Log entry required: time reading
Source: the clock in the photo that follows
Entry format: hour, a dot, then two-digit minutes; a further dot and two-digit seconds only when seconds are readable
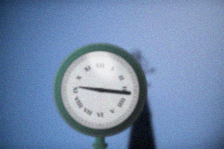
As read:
9.16
